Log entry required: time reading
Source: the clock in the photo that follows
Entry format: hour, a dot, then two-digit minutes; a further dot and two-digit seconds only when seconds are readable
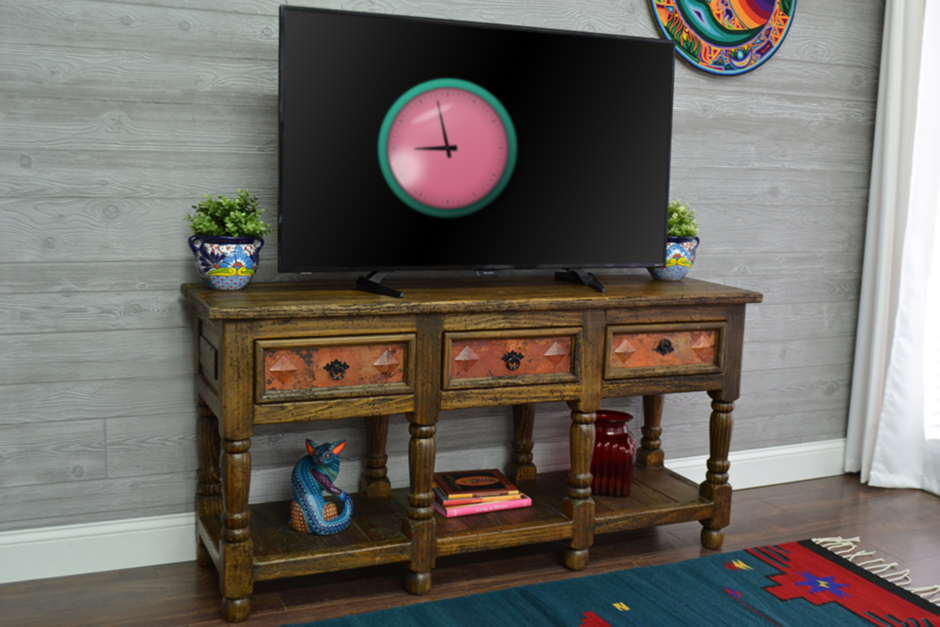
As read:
8.58
